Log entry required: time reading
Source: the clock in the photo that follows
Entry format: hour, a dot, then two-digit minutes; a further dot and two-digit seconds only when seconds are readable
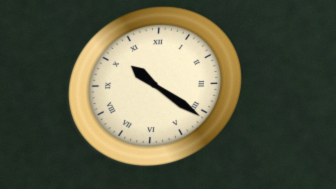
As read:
10.21
